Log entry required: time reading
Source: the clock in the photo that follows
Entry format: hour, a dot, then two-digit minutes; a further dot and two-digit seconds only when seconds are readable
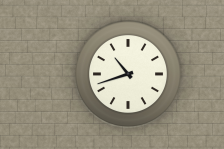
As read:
10.42
